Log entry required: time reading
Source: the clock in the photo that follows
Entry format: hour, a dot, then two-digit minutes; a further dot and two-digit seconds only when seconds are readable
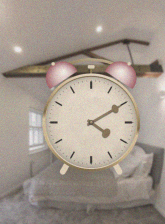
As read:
4.10
